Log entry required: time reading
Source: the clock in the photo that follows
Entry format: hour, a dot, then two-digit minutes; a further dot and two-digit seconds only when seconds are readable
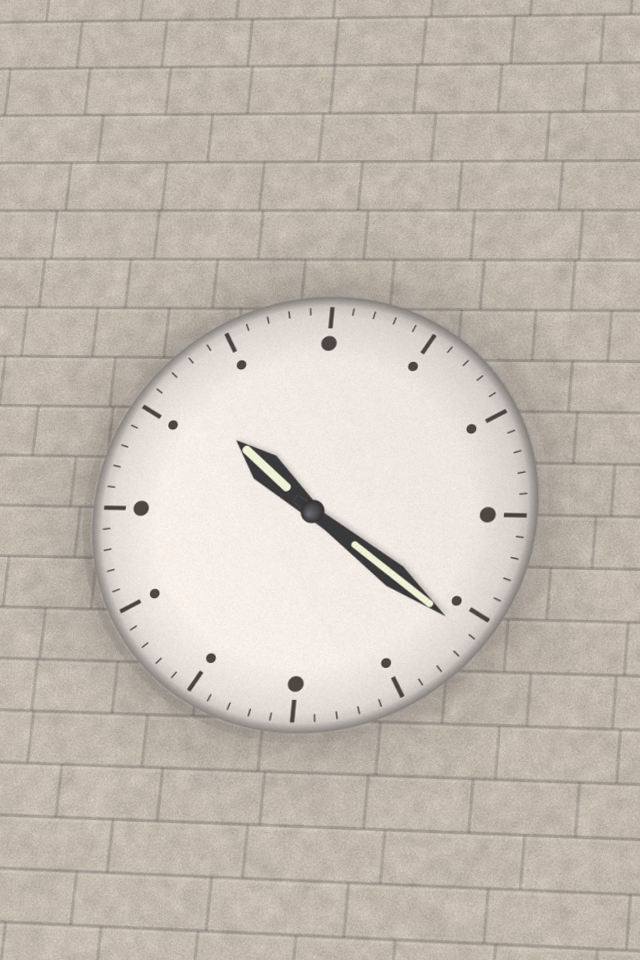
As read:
10.21
